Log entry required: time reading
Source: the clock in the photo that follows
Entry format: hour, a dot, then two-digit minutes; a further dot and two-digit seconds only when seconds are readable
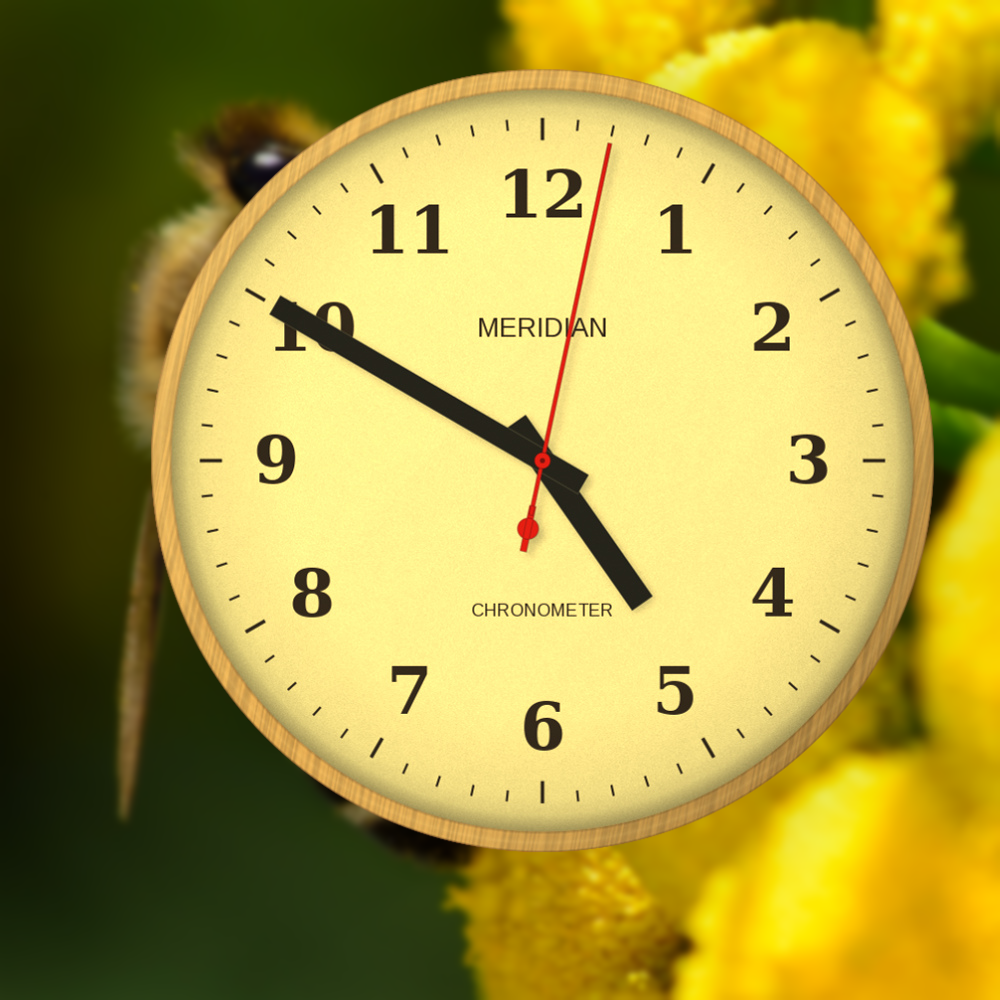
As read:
4.50.02
